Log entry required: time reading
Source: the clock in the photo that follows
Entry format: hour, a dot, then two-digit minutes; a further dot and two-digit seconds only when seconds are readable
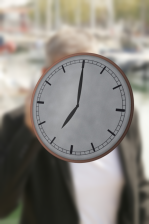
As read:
7.00
